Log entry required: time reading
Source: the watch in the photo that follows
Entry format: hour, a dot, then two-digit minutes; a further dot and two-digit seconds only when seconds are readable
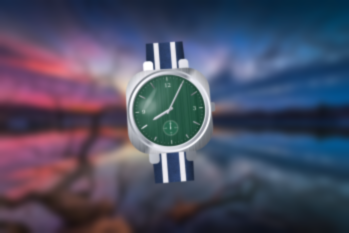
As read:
8.05
